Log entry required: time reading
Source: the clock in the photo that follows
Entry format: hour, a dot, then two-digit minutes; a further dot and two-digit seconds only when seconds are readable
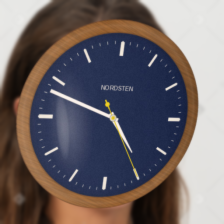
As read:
4.48.25
